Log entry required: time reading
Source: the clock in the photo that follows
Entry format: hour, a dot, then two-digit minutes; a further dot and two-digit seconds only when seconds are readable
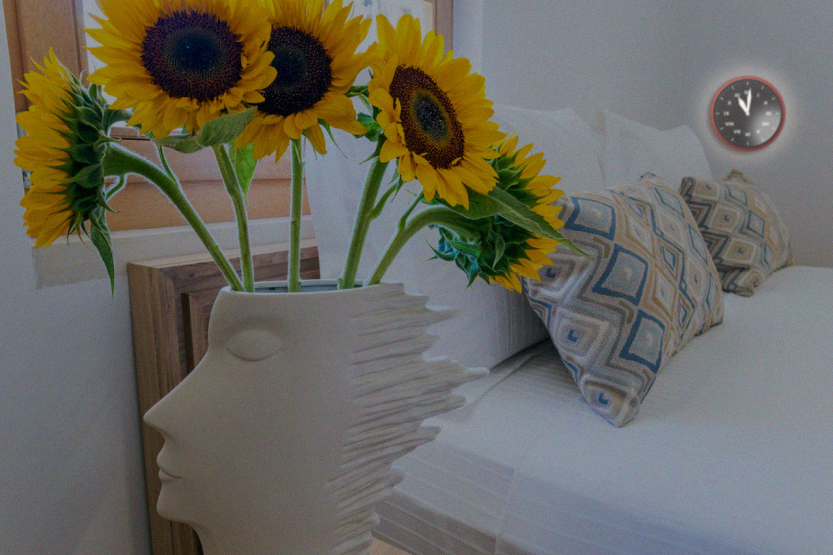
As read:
11.01
